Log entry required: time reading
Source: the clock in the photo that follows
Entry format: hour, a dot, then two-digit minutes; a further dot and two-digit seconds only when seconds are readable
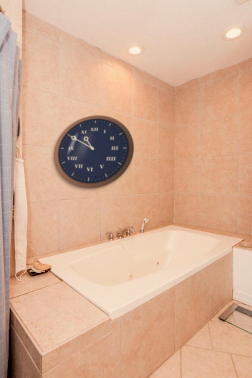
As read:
10.50
